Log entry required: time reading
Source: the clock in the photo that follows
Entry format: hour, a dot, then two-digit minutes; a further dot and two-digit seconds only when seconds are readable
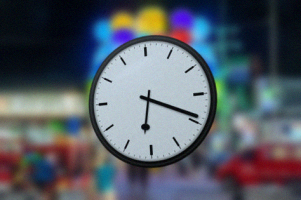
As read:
6.19
